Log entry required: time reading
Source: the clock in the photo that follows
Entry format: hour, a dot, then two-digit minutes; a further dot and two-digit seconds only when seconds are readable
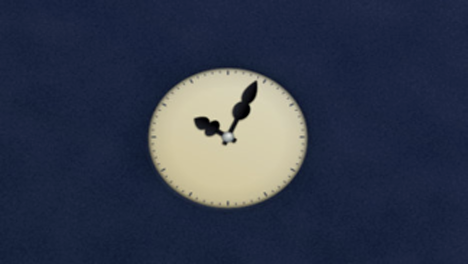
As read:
10.04
